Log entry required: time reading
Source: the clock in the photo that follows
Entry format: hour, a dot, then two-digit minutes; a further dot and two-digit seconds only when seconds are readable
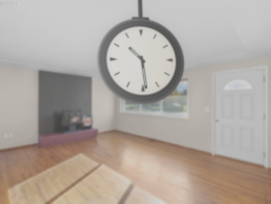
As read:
10.29
